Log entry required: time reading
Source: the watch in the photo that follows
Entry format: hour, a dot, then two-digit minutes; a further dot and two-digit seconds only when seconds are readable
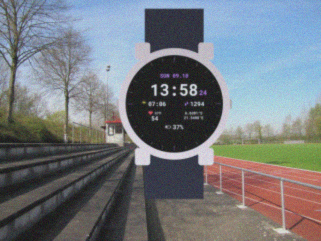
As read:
13.58
